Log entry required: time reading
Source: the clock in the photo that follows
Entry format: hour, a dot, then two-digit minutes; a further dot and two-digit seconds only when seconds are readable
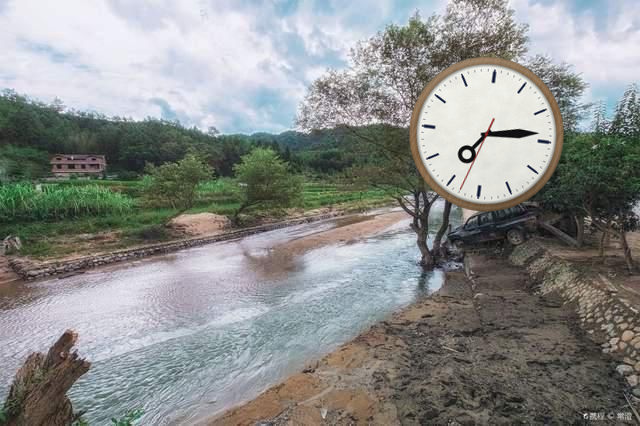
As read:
7.13.33
